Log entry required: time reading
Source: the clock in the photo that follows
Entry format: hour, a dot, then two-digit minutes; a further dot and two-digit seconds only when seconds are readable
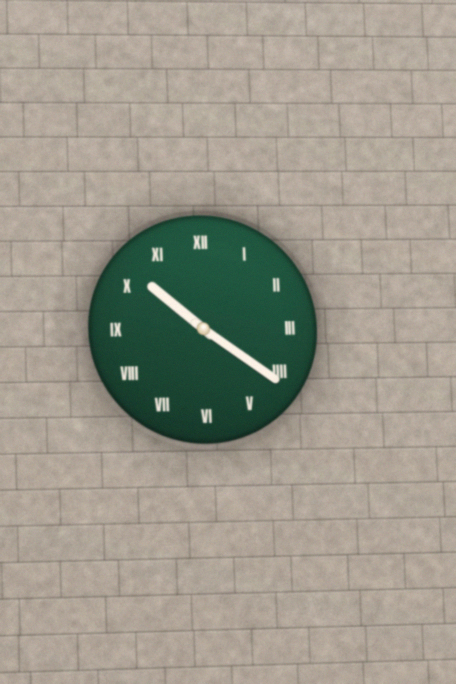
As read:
10.21
